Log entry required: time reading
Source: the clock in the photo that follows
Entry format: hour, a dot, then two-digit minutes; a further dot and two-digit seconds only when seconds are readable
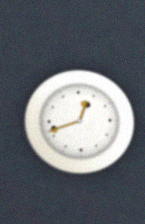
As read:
12.42
